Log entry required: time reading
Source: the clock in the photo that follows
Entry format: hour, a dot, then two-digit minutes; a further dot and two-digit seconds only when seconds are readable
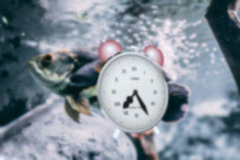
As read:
7.25
